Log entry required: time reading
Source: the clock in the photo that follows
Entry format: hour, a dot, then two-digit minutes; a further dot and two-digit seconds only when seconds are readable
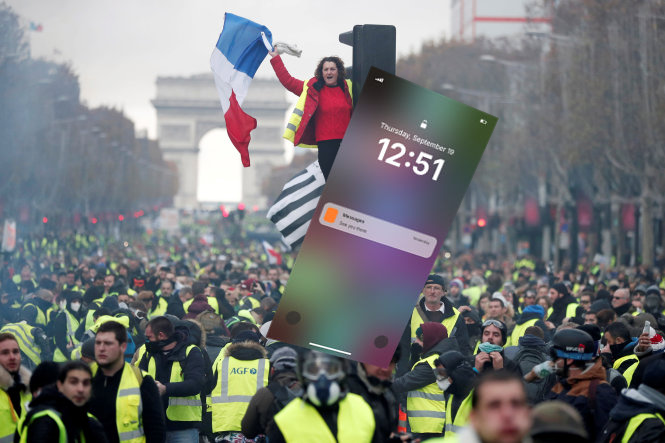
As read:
12.51
